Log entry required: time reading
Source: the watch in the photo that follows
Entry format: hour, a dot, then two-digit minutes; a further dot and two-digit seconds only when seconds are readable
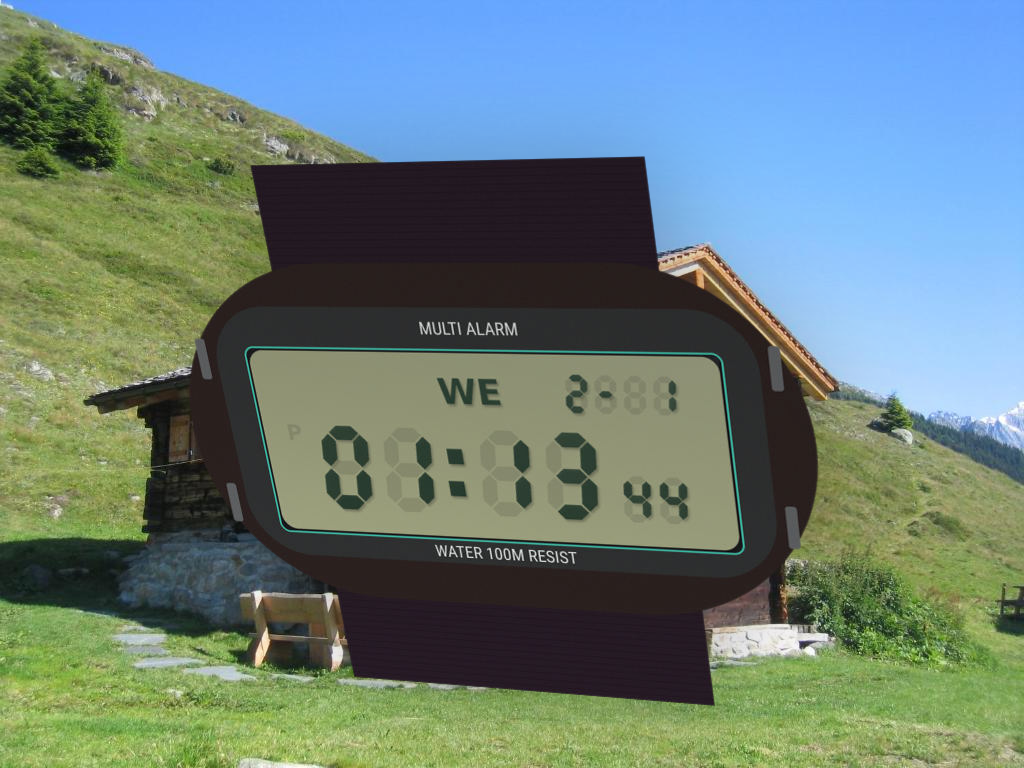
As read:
1.13.44
